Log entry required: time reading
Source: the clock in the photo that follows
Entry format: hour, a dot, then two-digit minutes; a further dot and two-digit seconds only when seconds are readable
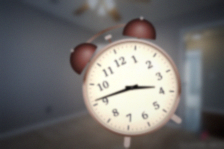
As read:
3.46
